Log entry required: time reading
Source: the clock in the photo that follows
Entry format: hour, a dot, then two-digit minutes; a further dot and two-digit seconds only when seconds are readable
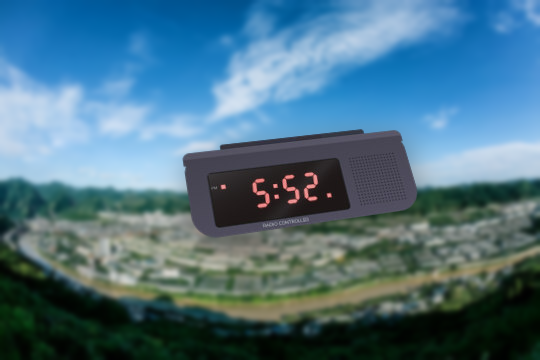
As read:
5.52
